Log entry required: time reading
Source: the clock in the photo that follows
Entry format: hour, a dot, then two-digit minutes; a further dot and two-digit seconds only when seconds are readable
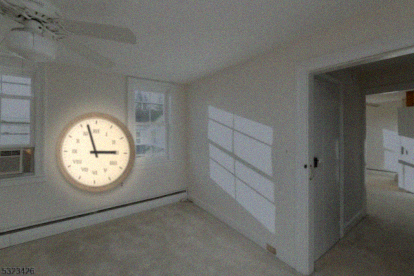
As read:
2.57
